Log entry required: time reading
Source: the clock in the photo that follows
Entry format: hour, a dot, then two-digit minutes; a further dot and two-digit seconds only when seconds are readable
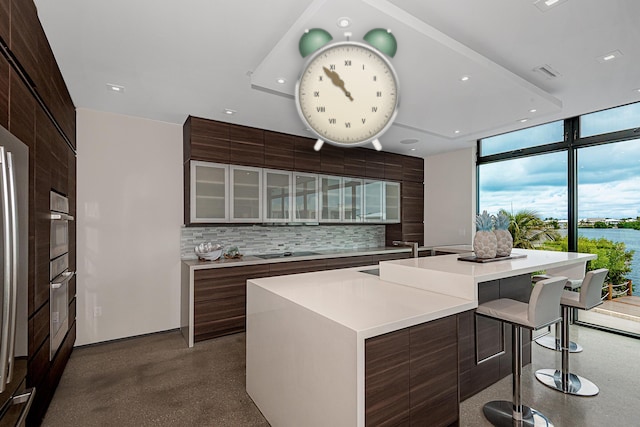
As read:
10.53
